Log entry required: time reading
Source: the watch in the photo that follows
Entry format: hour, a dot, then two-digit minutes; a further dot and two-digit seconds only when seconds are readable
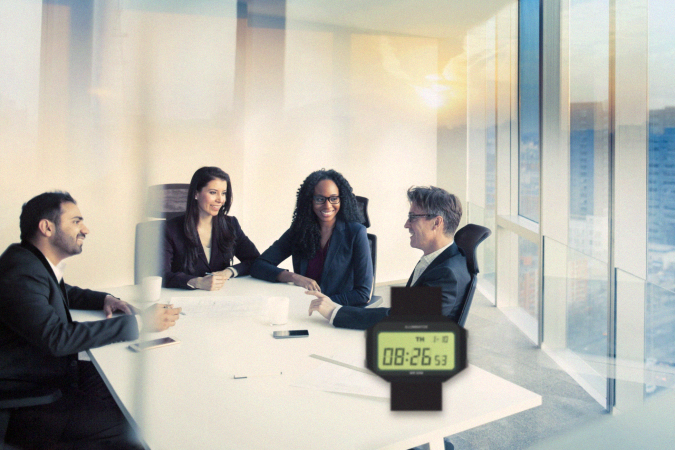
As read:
8.26.53
